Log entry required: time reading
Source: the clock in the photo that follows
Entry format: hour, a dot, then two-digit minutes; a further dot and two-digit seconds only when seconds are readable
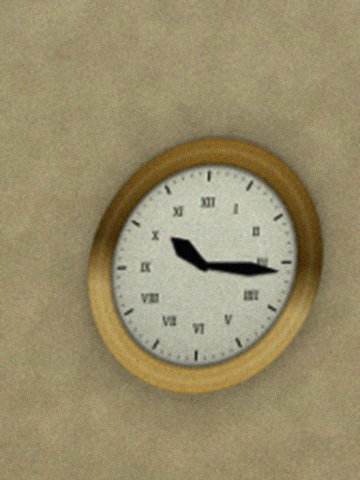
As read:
10.16
